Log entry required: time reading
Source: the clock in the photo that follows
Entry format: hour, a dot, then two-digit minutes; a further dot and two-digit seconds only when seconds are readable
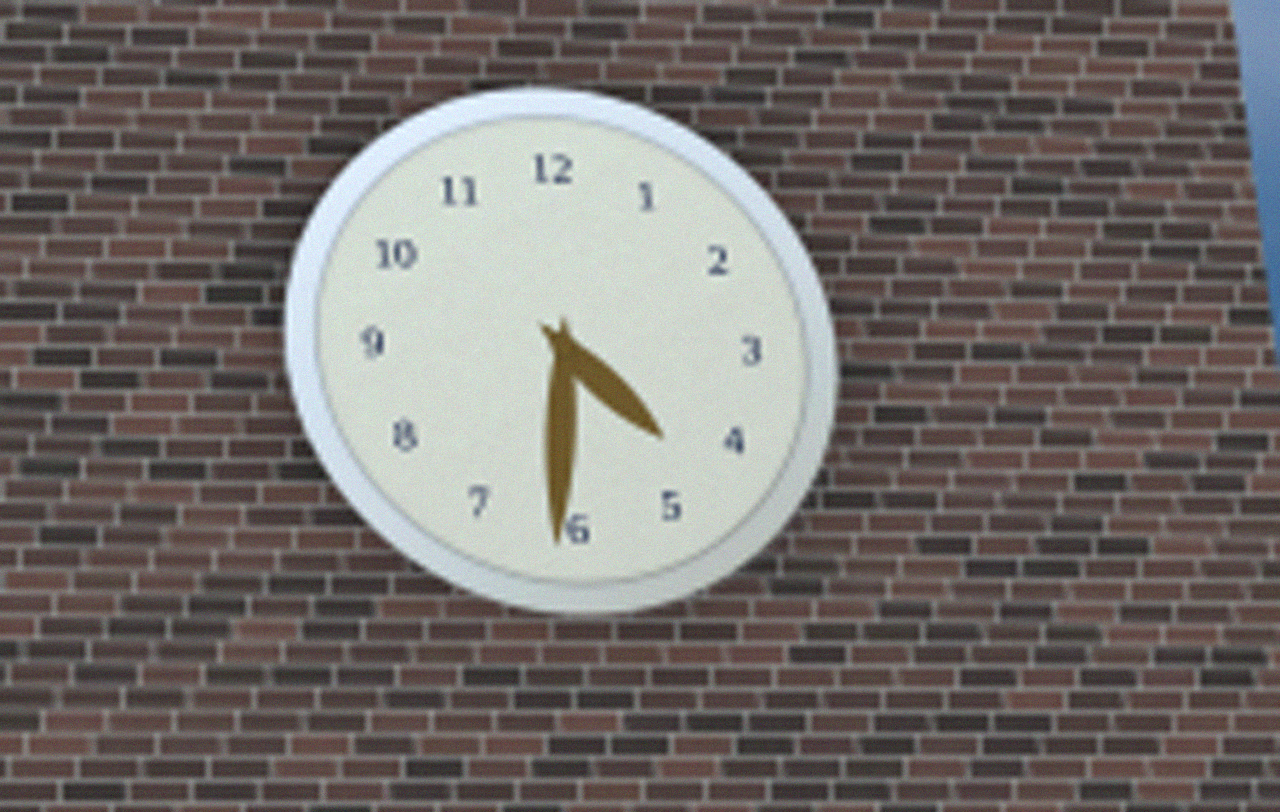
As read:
4.31
